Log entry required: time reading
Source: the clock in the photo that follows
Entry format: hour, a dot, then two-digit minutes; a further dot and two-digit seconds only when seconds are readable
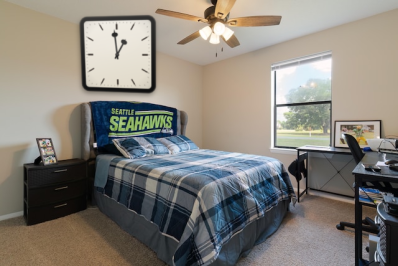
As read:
12.59
